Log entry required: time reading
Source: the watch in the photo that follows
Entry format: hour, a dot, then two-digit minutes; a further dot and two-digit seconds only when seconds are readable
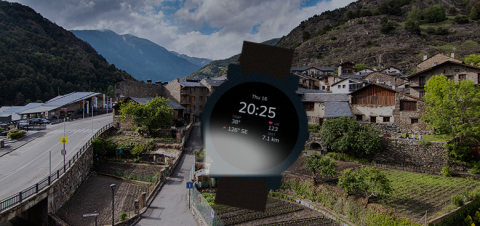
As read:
20.25
